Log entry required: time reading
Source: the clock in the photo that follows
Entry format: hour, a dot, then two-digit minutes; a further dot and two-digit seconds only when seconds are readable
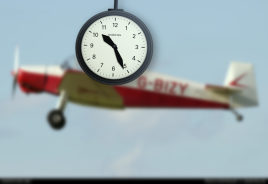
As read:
10.26
